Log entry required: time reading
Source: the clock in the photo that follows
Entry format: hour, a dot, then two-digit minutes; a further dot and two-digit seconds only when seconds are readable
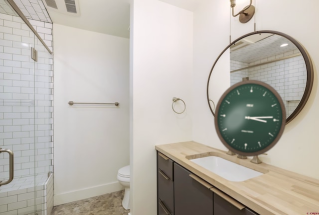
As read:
3.14
